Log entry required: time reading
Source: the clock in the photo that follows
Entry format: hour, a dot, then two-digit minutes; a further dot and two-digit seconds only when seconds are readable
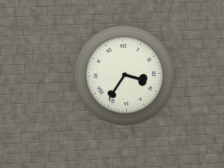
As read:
3.36
